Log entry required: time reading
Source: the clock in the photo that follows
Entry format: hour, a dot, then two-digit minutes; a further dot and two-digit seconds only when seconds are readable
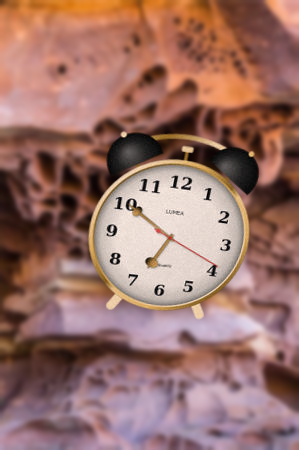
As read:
6.50.19
